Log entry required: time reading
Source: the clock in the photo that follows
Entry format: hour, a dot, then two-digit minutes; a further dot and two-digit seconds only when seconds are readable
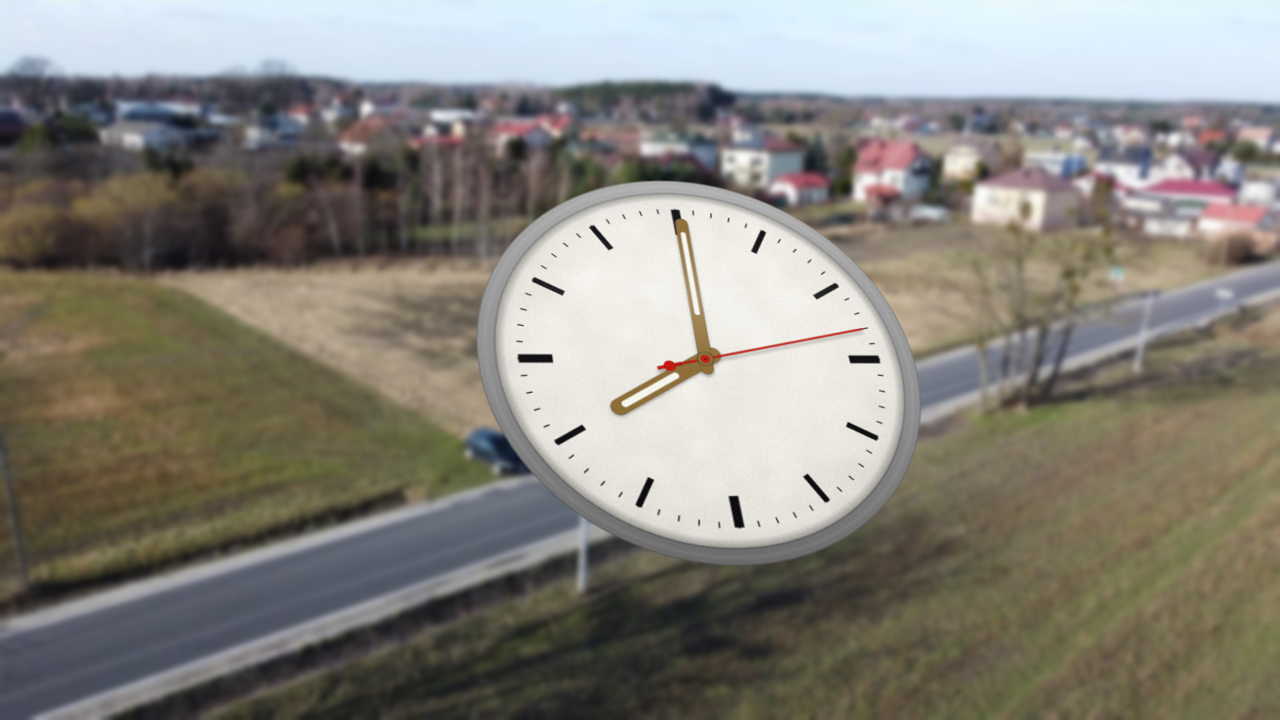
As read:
8.00.13
